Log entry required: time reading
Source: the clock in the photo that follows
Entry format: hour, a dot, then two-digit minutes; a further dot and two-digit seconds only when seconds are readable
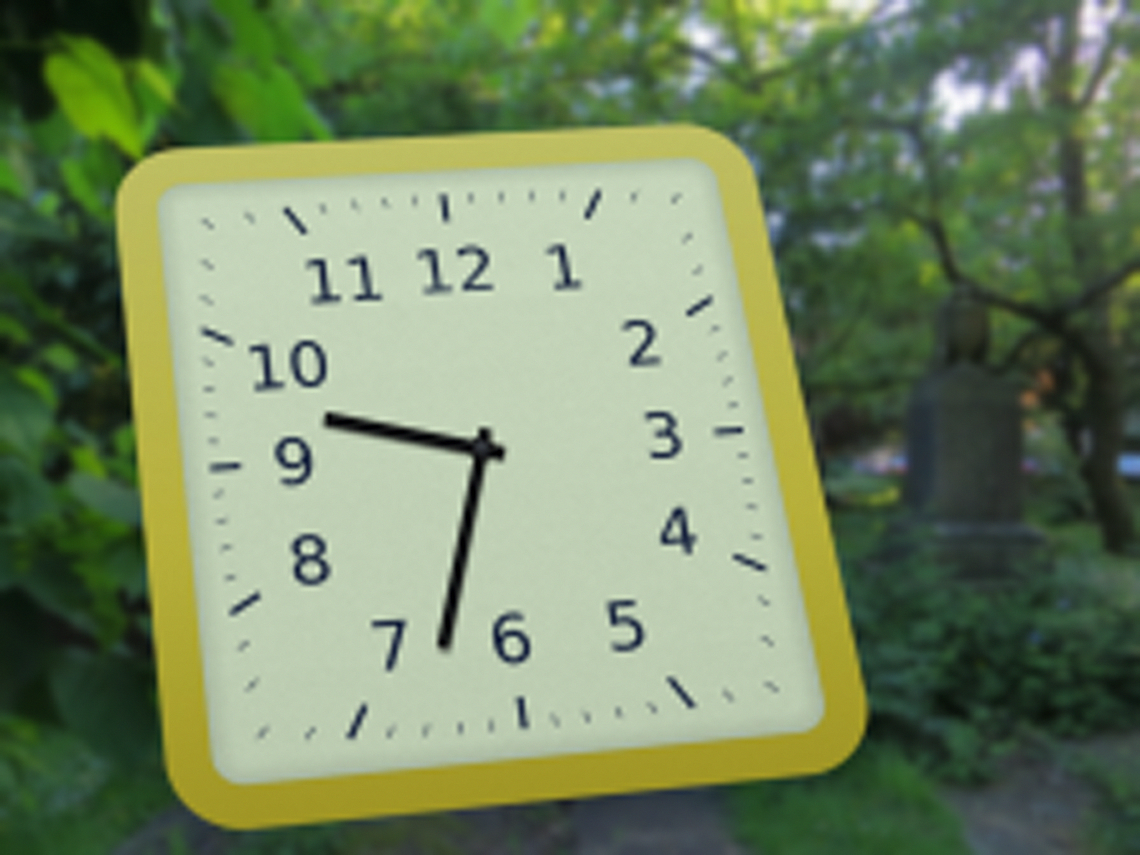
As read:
9.33
